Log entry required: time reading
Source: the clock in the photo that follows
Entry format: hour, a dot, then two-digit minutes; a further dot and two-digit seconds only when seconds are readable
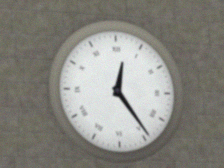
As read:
12.24
